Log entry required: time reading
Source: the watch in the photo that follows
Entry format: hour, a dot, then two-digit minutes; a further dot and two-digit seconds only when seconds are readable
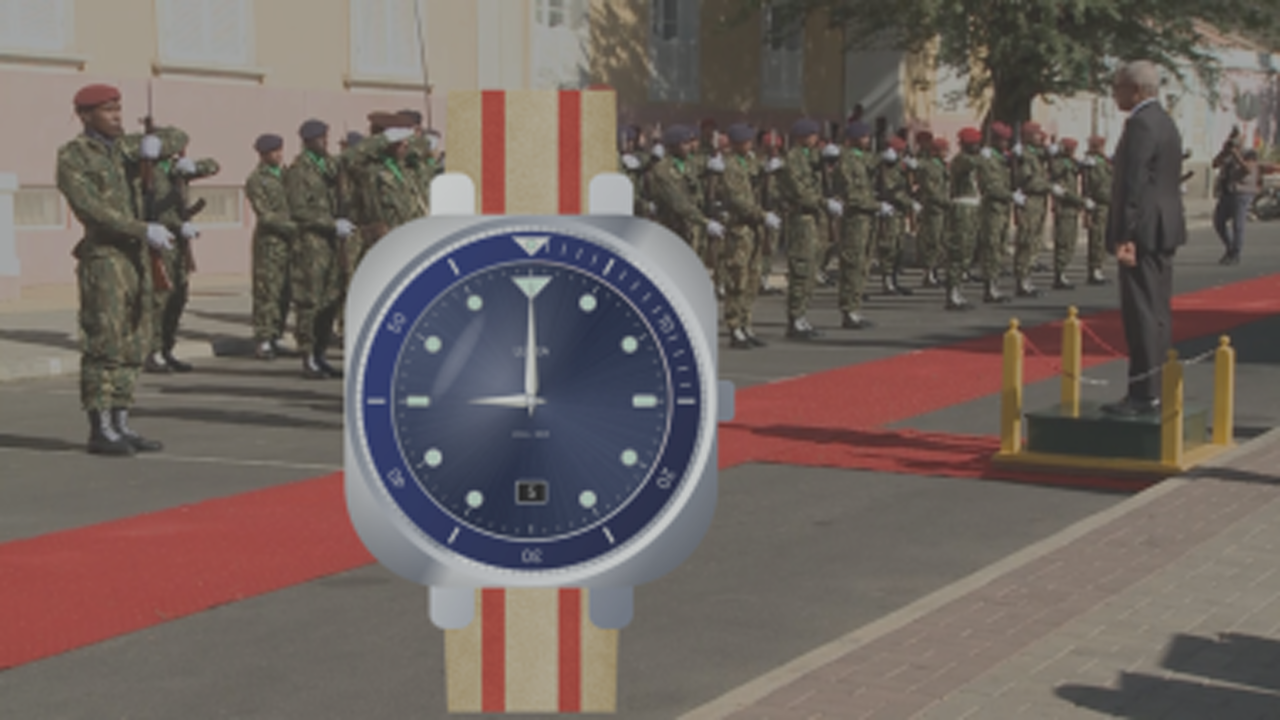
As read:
9.00
